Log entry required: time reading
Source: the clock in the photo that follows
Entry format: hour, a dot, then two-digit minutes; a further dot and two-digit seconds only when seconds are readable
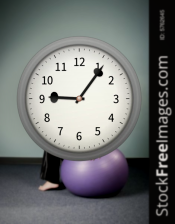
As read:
9.06
